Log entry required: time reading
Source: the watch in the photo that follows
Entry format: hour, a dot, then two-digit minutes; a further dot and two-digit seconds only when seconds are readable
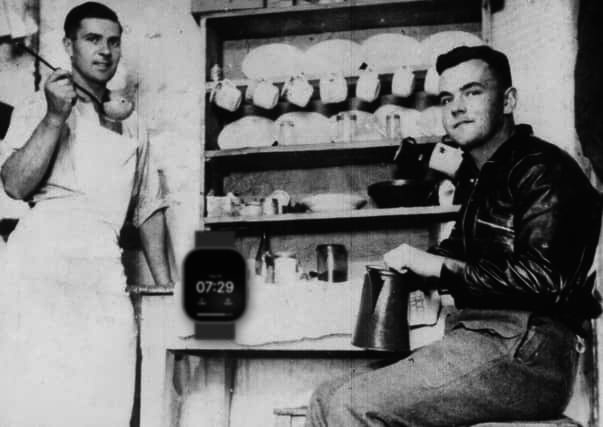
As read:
7.29
